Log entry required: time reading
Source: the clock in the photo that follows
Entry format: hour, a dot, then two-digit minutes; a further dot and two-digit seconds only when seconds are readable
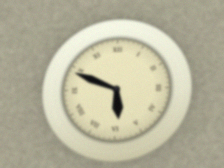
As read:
5.49
